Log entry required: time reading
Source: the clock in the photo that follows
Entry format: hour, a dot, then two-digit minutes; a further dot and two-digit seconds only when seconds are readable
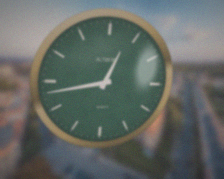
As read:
12.43
